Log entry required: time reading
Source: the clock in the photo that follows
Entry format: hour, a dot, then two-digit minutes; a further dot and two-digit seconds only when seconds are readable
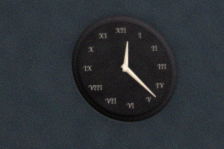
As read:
12.23
